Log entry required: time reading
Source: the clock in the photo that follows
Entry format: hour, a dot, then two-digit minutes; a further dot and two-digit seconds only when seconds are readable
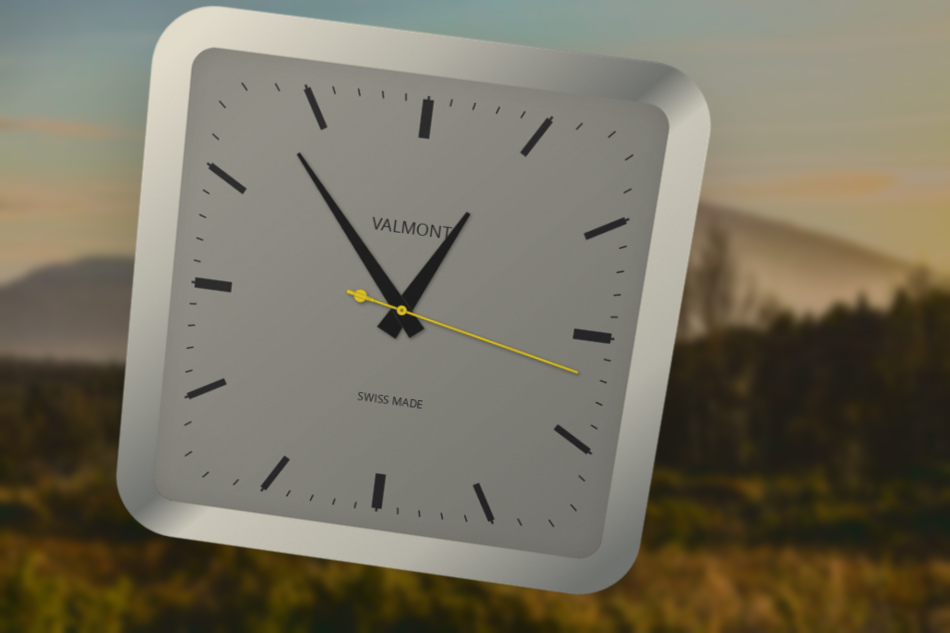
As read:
12.53.17
